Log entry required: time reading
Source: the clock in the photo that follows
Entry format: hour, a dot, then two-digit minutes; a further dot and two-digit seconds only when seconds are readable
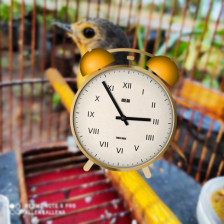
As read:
2.54
